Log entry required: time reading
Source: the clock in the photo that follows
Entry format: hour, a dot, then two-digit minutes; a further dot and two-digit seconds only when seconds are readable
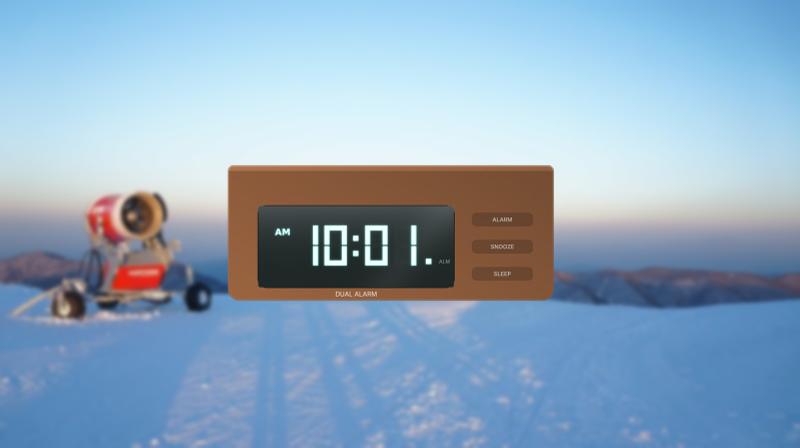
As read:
10.01
